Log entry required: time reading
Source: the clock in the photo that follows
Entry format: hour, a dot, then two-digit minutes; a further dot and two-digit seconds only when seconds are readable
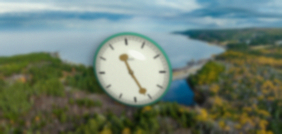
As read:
11.26
